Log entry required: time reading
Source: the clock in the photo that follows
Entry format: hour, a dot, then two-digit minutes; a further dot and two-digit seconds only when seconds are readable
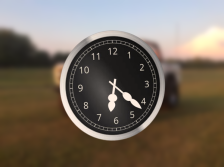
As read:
6.22
